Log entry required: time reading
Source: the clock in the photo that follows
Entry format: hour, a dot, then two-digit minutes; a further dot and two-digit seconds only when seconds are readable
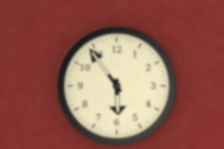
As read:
5.54
